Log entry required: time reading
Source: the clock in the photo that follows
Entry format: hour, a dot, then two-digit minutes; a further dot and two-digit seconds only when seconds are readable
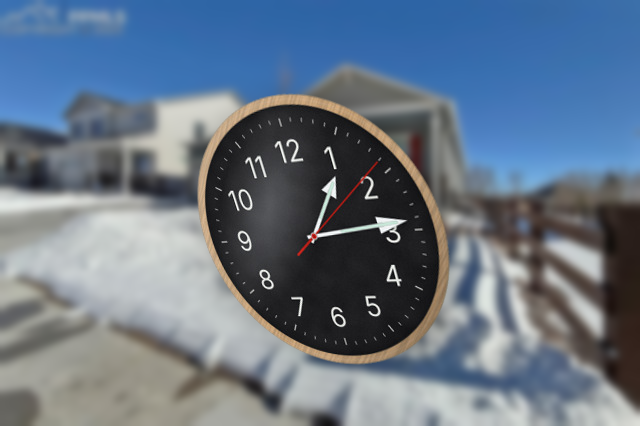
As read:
1.14.09
